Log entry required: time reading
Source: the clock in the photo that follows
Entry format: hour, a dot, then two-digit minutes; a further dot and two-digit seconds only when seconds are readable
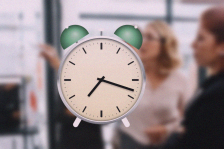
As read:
7.18
